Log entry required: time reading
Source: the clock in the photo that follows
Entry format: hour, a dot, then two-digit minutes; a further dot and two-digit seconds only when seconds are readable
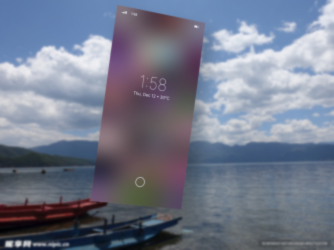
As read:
1.58
